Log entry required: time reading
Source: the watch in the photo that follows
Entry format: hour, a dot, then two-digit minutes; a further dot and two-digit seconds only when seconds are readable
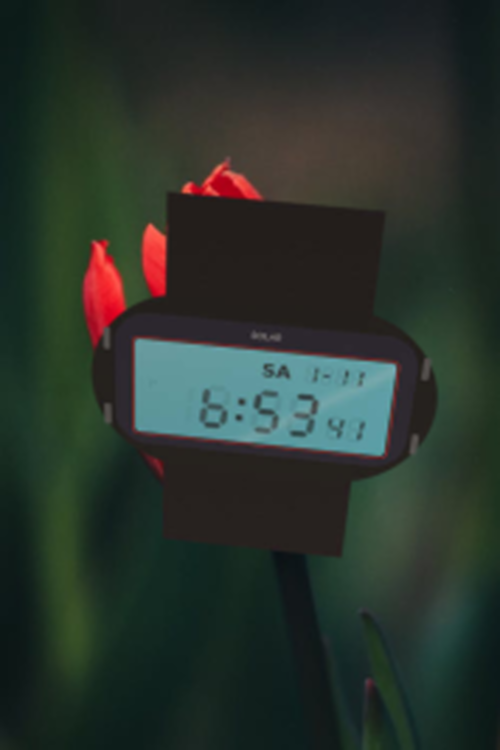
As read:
6.53.41
